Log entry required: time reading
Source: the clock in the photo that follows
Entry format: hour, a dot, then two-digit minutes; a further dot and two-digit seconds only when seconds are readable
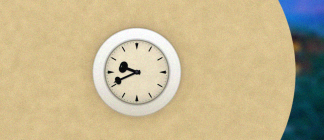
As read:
9.41
